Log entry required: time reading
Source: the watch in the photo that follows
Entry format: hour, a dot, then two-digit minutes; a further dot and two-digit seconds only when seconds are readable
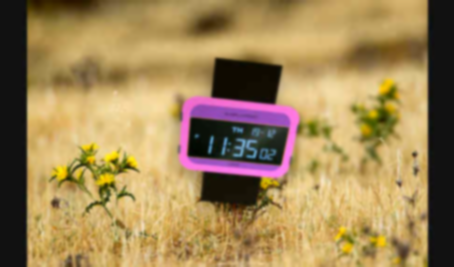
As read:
11.35
